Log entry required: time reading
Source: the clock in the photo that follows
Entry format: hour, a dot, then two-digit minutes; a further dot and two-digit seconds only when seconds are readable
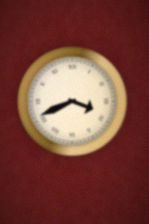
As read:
3.41
